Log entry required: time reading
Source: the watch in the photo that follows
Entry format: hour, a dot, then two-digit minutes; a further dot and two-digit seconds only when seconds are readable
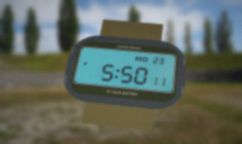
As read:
5.50
